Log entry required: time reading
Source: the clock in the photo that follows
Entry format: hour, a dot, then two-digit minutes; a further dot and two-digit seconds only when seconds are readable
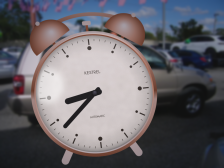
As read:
8.38
